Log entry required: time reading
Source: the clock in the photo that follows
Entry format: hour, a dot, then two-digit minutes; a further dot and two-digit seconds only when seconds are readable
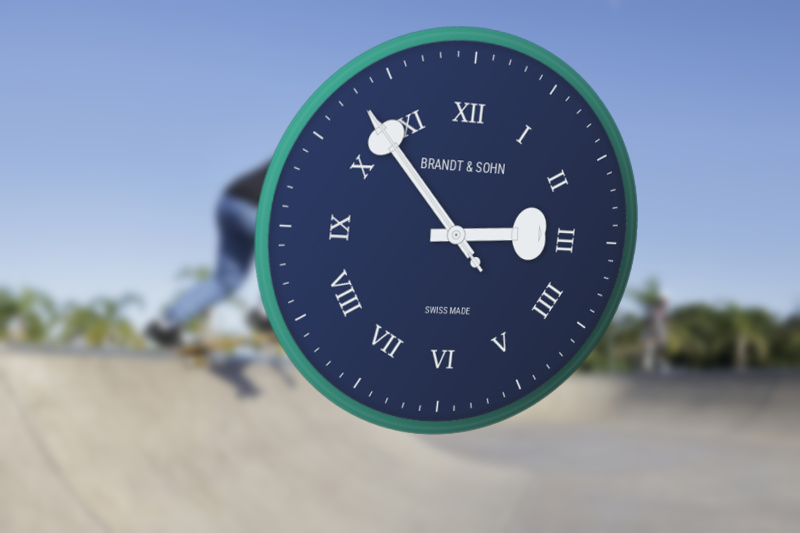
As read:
2.52.53
